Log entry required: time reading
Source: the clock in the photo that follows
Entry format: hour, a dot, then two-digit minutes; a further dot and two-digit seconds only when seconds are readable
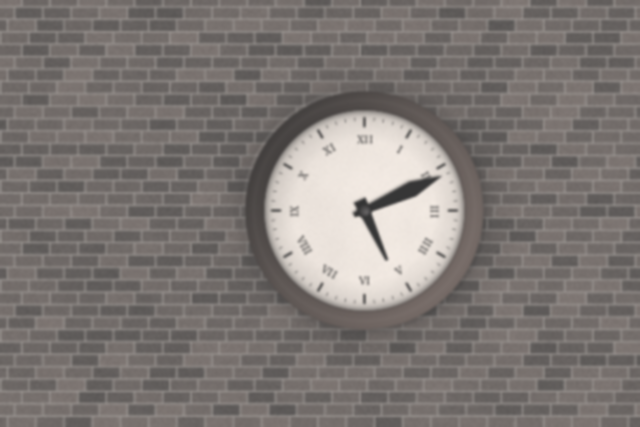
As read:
5.11
